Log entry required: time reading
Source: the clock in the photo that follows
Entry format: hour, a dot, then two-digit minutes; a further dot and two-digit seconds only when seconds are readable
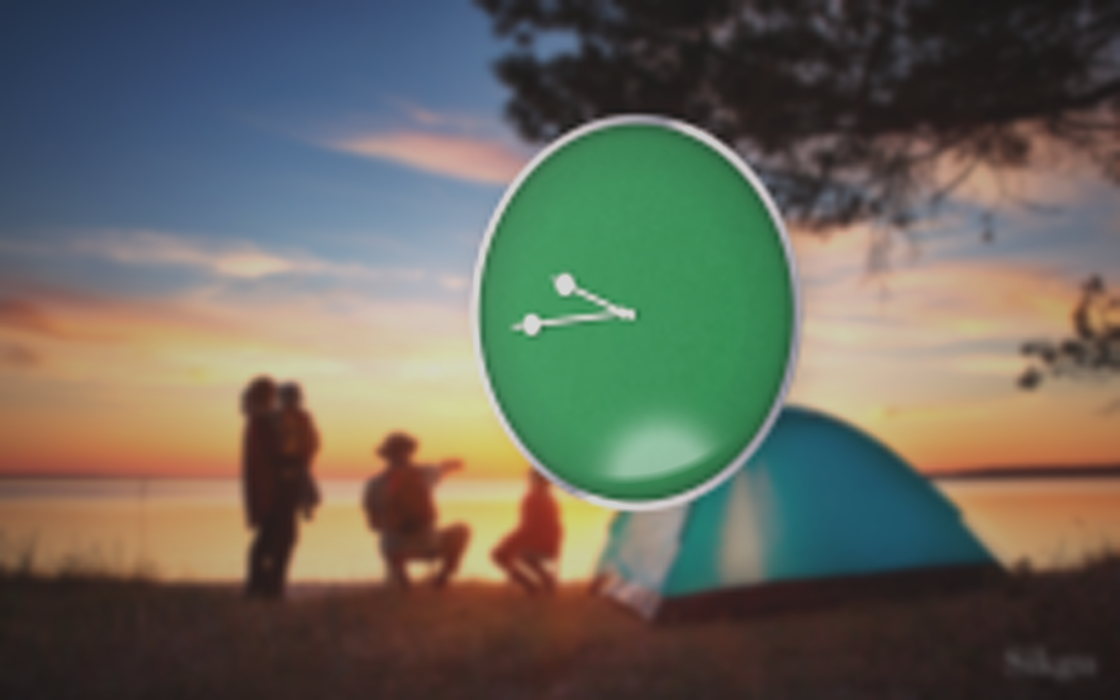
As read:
9.44
